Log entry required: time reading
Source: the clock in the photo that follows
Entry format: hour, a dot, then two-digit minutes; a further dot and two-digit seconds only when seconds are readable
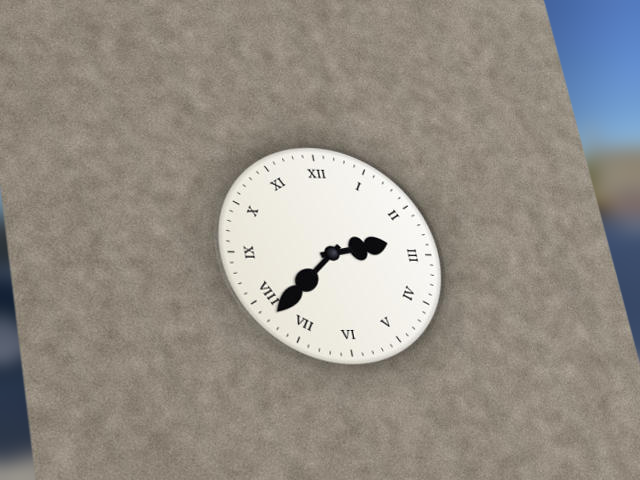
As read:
2.38
